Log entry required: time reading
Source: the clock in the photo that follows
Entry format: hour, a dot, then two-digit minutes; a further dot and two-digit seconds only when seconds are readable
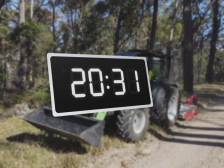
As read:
20.31
